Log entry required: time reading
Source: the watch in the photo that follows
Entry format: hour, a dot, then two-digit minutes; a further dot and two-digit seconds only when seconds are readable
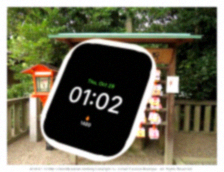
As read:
1.02
